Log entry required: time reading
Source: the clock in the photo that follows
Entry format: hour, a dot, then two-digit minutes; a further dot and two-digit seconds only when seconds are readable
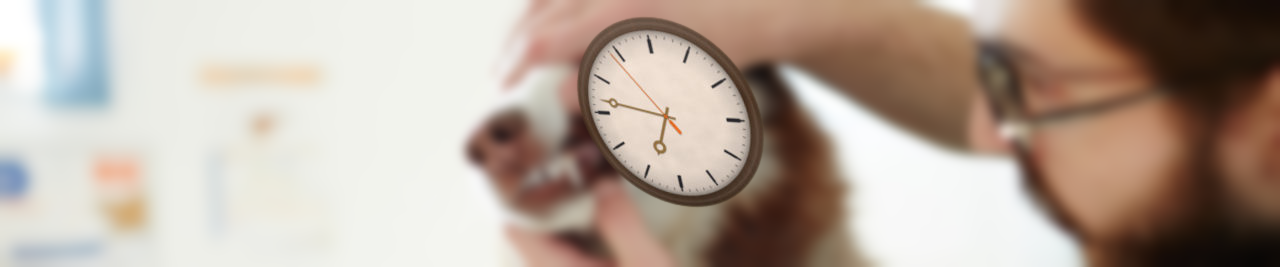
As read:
6.46.54
